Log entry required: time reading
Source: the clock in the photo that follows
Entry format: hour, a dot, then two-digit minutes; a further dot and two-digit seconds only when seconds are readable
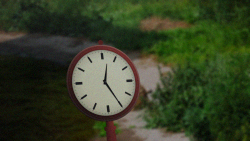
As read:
12.25
